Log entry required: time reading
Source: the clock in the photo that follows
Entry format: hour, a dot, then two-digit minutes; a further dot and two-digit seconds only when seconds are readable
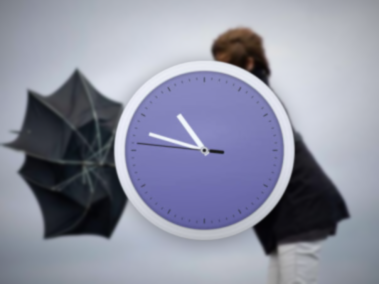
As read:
10.47.46
